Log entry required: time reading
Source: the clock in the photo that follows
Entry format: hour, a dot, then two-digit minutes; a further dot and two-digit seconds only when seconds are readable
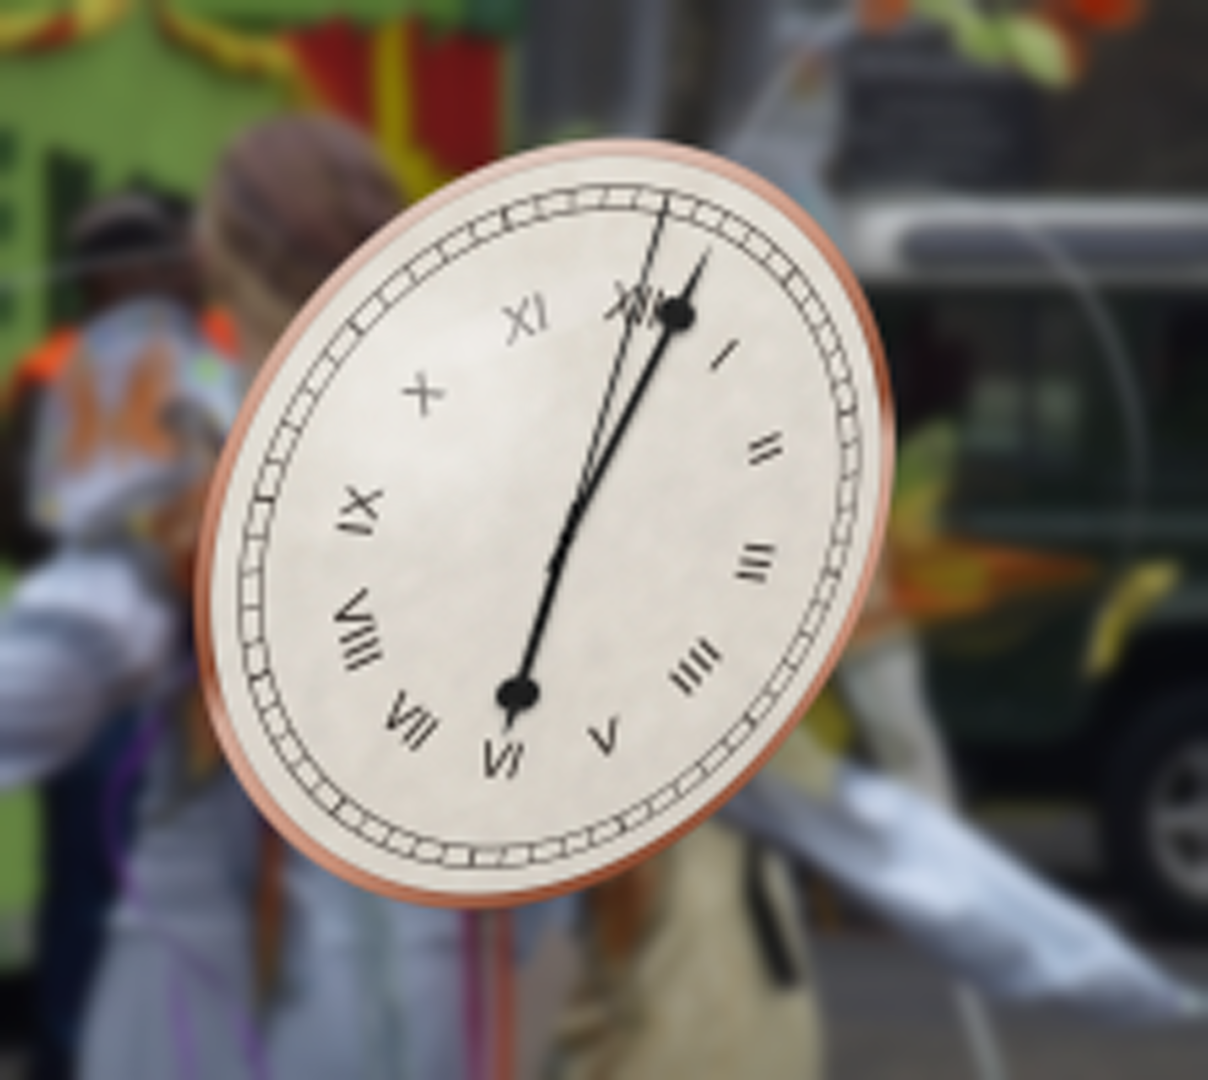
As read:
6.02.00
